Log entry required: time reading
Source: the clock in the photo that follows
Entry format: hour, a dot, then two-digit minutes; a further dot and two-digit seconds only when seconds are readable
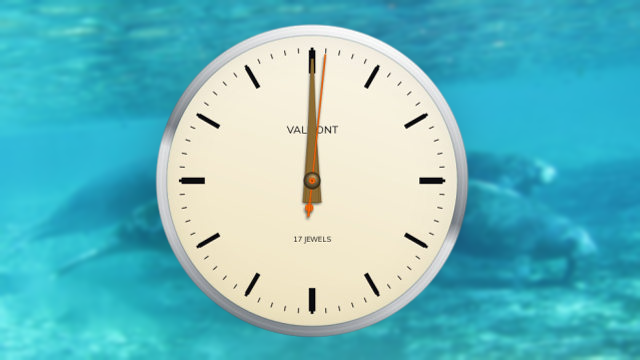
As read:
12.00.01
